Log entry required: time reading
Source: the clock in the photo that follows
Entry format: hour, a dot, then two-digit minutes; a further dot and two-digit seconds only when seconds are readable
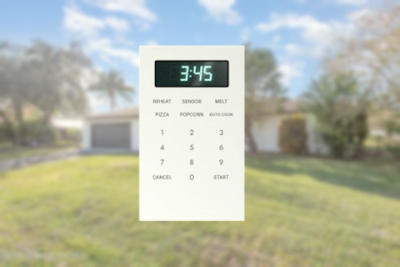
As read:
3.45
